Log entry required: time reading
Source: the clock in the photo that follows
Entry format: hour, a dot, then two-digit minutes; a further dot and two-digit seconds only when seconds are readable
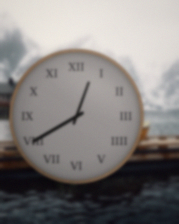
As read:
12.40
